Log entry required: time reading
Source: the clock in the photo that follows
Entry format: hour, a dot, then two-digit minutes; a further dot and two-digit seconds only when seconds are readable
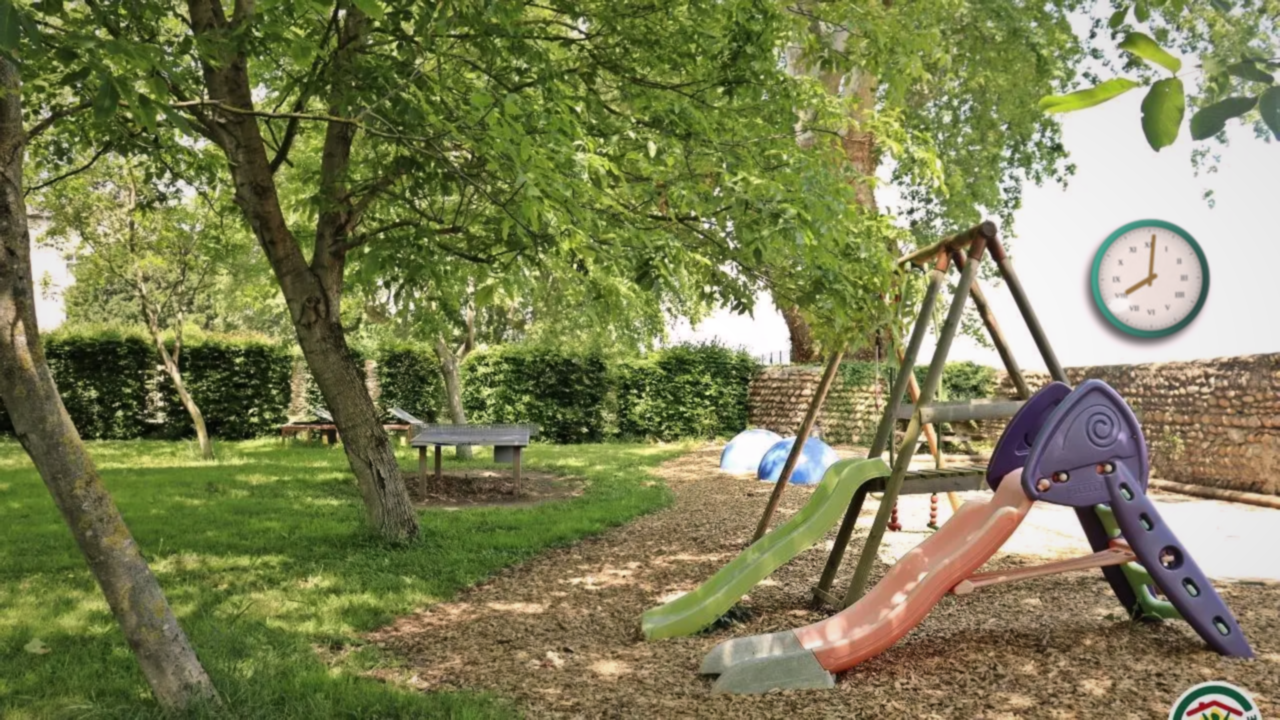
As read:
8.01
